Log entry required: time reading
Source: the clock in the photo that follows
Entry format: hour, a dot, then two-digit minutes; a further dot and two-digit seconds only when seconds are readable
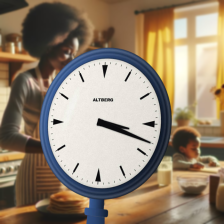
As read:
3.18
